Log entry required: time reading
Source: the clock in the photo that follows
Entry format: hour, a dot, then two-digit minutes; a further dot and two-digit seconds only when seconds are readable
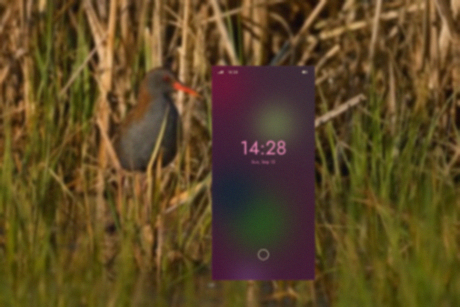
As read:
14.28
